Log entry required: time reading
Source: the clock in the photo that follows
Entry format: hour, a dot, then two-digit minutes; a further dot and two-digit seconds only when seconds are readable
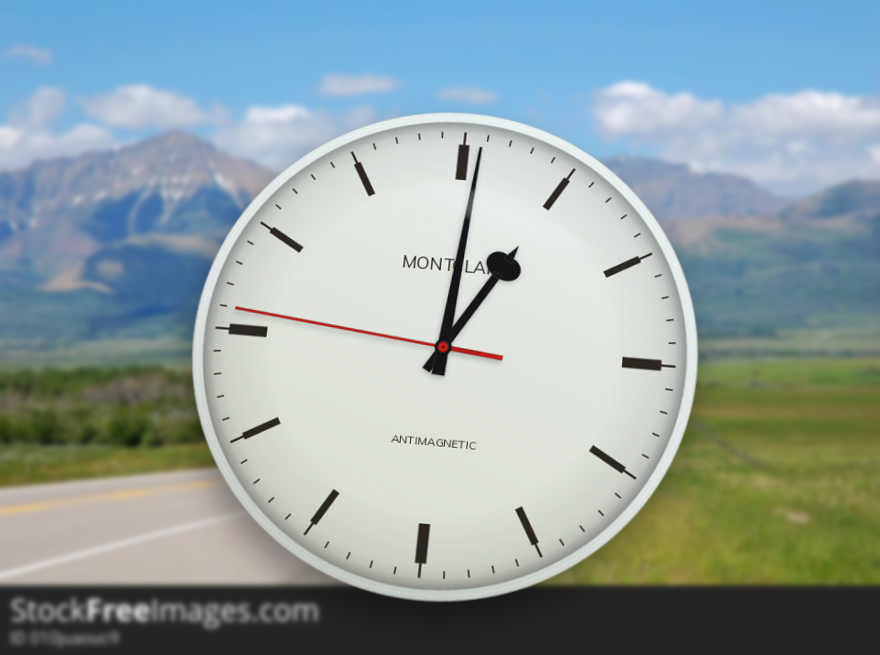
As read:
1.00.46
